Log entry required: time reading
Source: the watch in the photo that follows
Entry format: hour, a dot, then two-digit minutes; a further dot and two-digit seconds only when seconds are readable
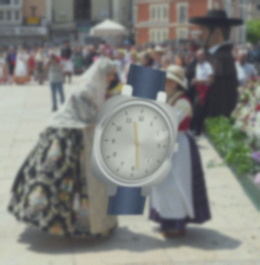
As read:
11.28
